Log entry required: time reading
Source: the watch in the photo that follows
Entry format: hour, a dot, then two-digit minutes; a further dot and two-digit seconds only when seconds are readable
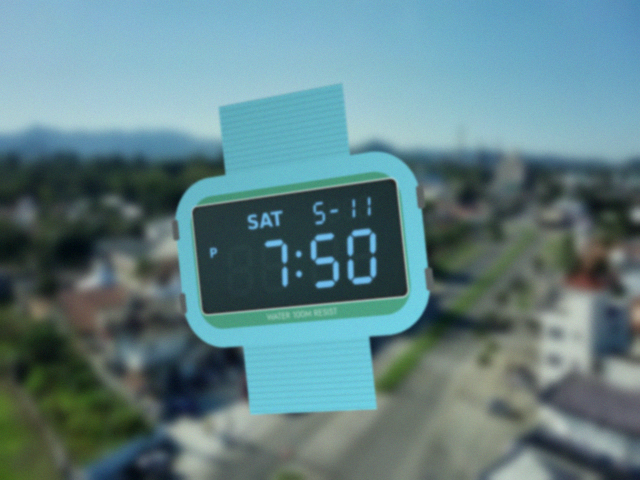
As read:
7.50
